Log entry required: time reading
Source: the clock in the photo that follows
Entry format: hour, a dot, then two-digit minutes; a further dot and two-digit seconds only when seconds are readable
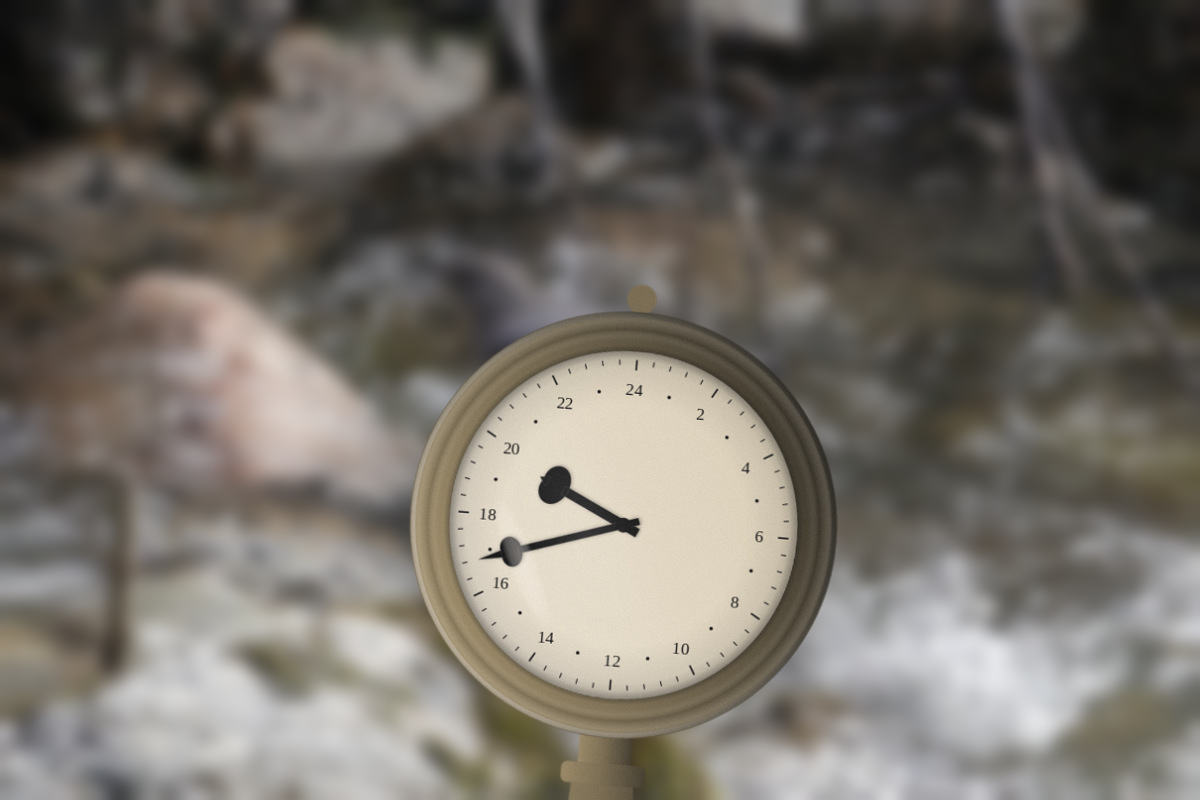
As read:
19.42
